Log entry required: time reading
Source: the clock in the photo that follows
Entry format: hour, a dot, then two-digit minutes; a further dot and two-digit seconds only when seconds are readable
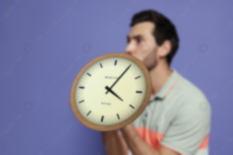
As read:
4.05
